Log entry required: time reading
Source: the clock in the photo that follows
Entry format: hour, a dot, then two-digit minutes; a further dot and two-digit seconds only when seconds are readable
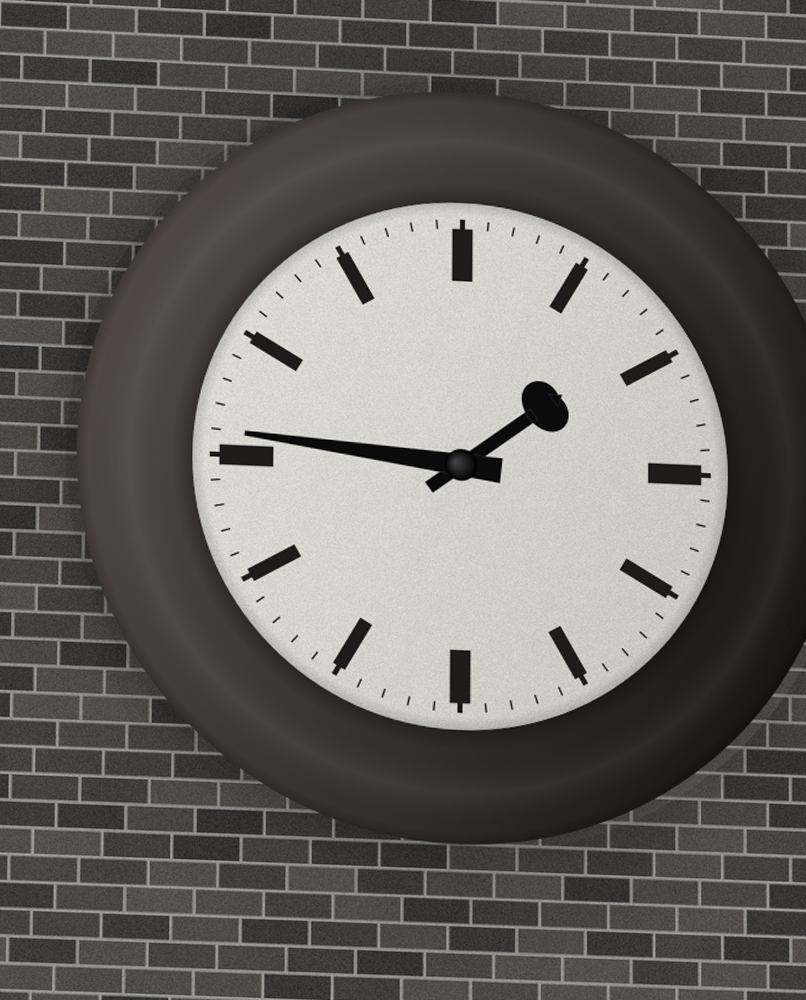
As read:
1.46
